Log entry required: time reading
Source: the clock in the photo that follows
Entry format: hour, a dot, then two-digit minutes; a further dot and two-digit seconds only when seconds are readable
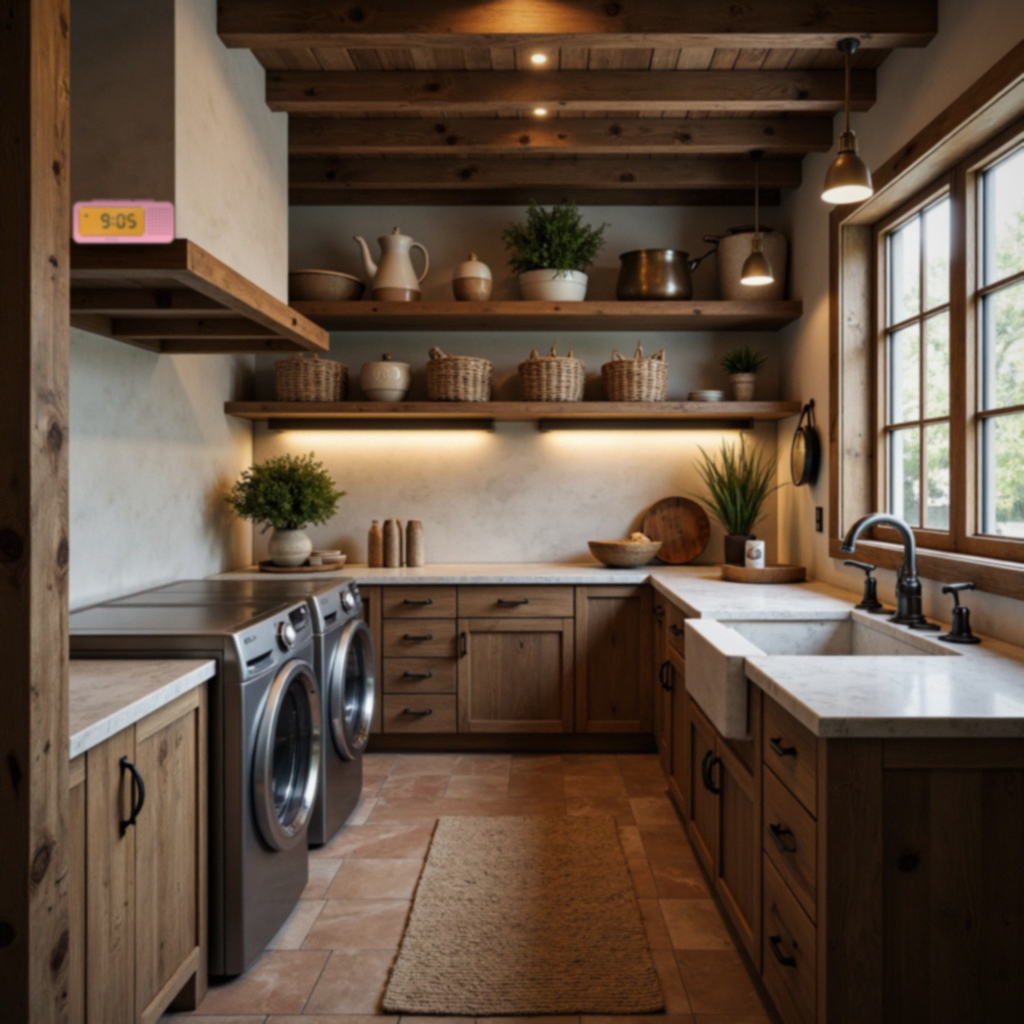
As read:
9.05
